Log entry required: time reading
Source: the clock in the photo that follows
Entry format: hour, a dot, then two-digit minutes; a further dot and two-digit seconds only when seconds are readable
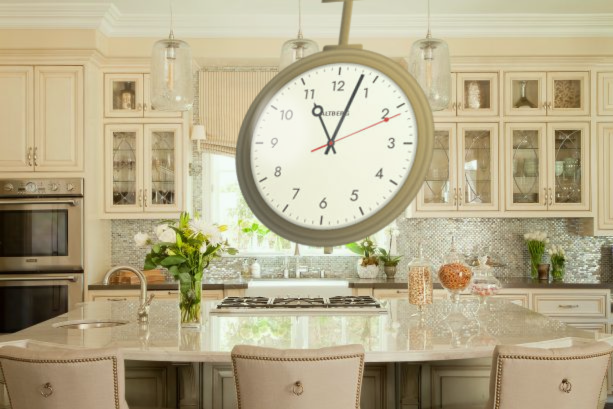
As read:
11.03.11
